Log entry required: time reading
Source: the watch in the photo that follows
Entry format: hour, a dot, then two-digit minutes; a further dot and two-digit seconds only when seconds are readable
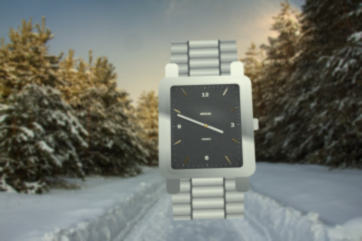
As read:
3.49
